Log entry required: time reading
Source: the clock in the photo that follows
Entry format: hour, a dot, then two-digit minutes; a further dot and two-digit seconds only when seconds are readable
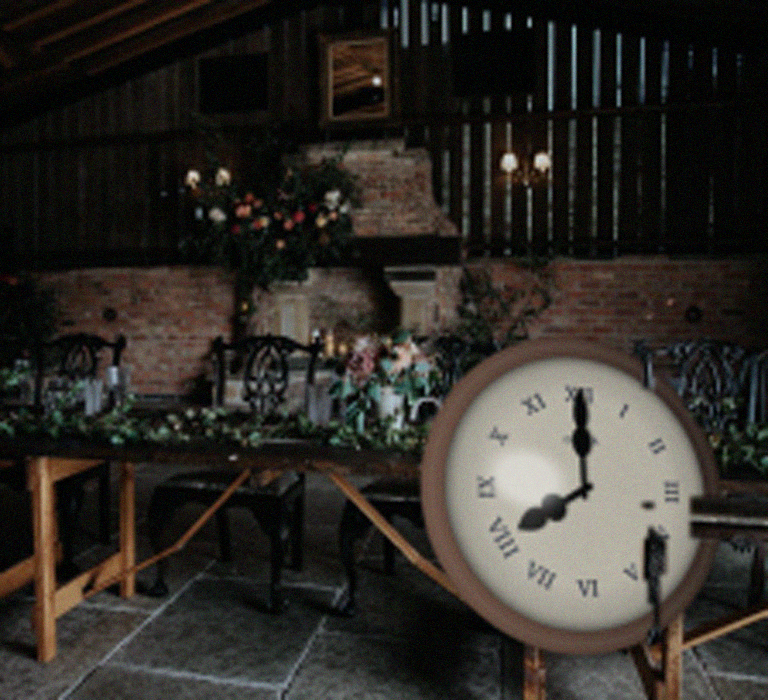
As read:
8.00
